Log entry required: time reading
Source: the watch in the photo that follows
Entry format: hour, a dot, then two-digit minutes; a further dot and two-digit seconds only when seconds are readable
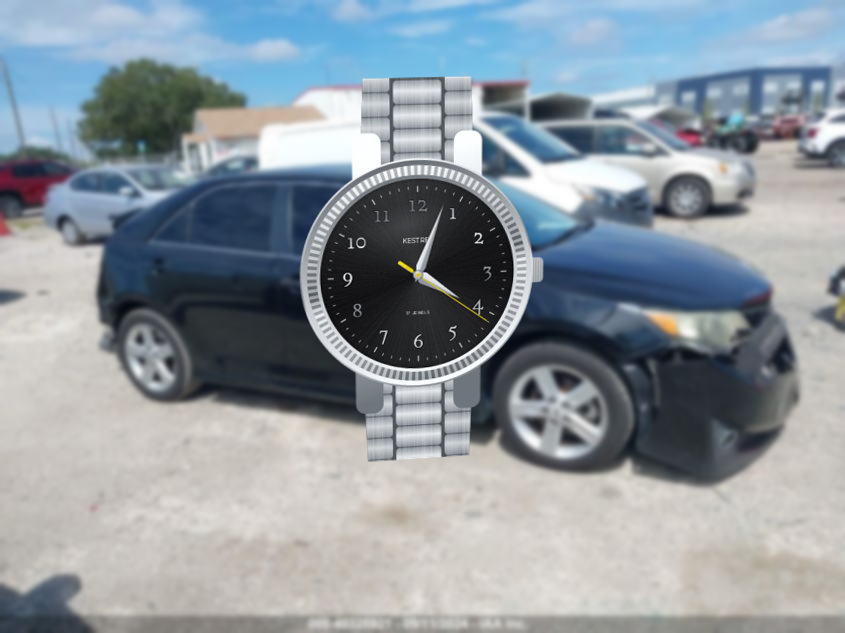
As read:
4.03.21
